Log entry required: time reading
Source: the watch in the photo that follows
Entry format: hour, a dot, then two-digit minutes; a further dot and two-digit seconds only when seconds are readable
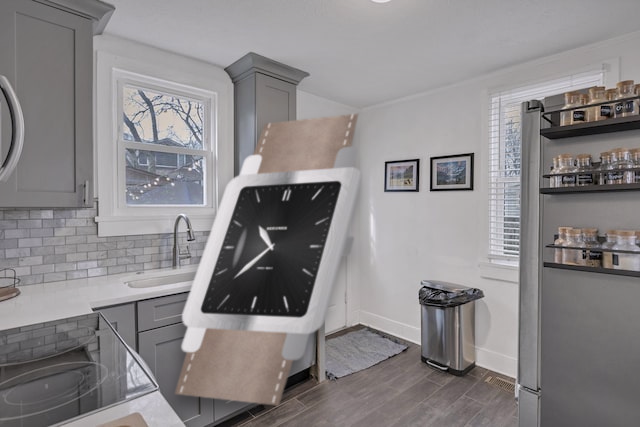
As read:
10.37
